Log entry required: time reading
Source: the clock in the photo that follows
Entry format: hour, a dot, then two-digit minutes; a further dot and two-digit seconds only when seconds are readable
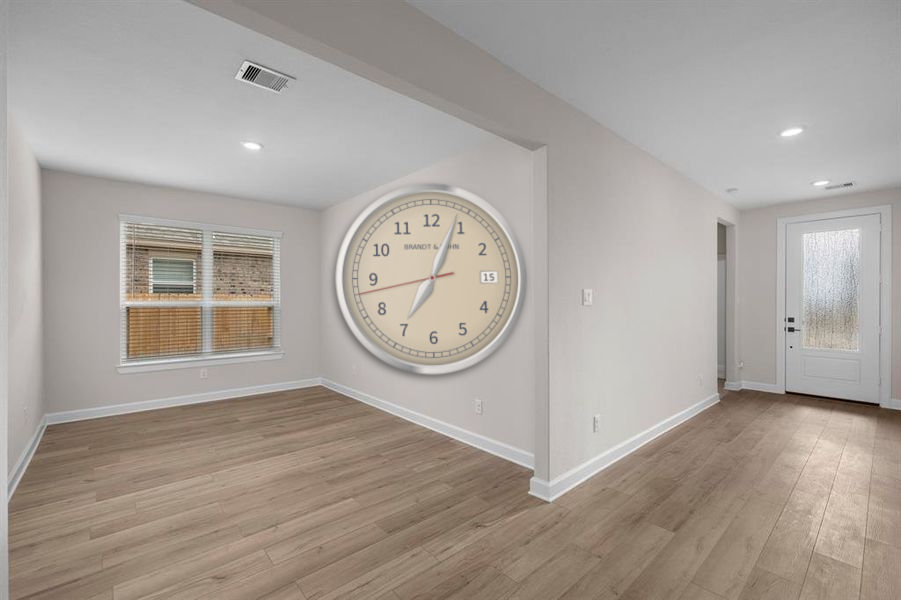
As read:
7.03.43
